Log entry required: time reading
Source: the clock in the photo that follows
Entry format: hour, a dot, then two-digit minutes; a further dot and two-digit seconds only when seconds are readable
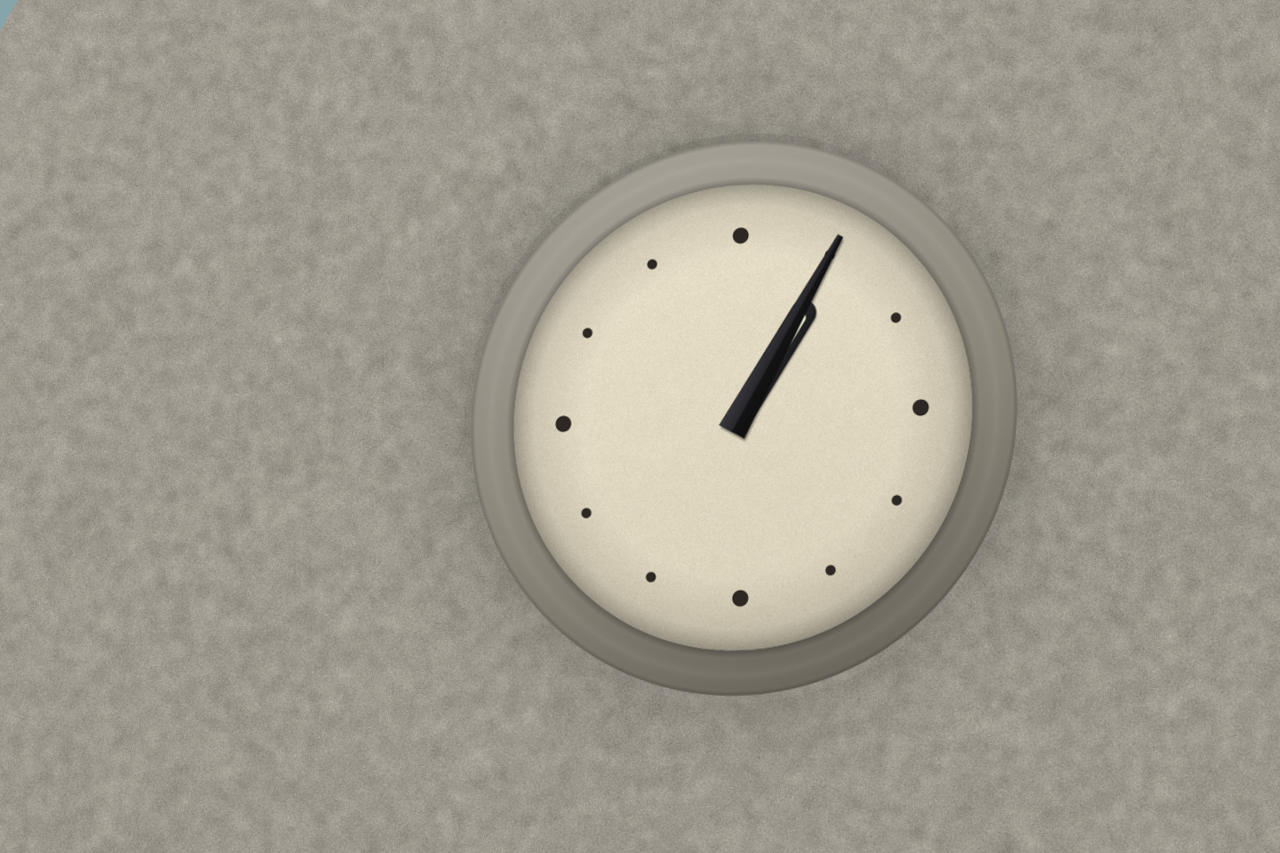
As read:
1.05
